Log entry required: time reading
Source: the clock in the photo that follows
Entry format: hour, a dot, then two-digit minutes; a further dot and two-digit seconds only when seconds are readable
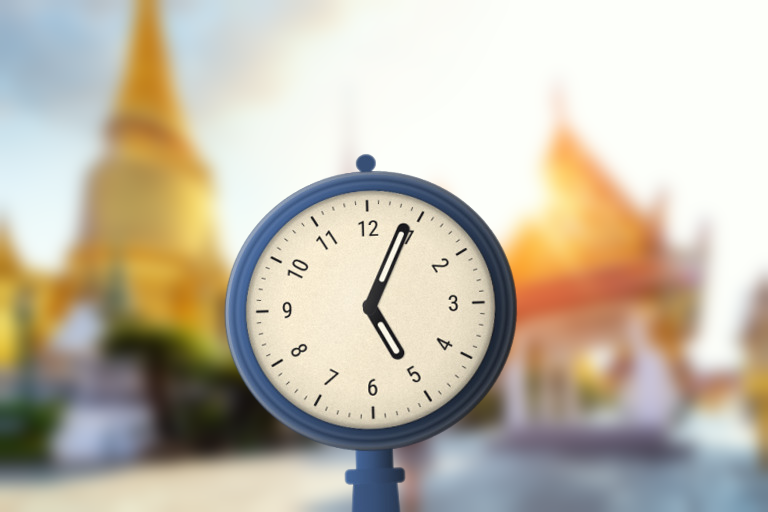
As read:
5.04
